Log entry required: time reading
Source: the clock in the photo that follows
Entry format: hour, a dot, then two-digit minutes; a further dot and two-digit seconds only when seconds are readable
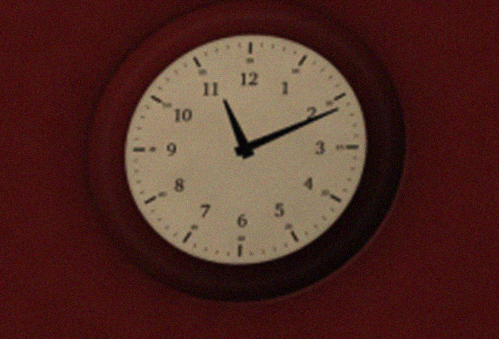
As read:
11.11
